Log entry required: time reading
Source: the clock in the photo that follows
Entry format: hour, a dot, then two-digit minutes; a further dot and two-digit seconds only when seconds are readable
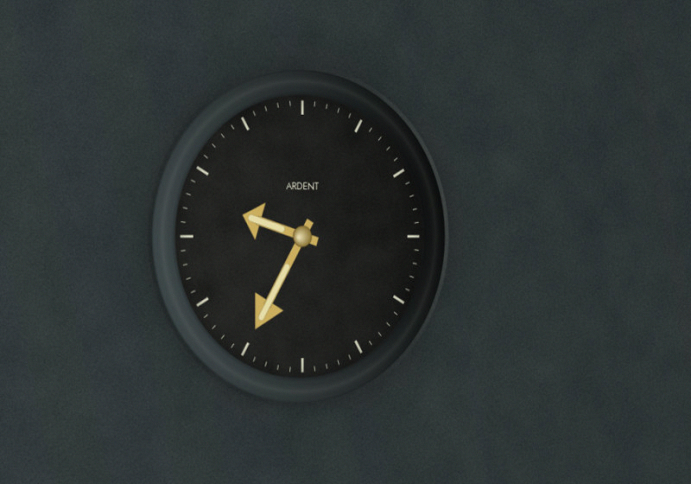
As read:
9.35
